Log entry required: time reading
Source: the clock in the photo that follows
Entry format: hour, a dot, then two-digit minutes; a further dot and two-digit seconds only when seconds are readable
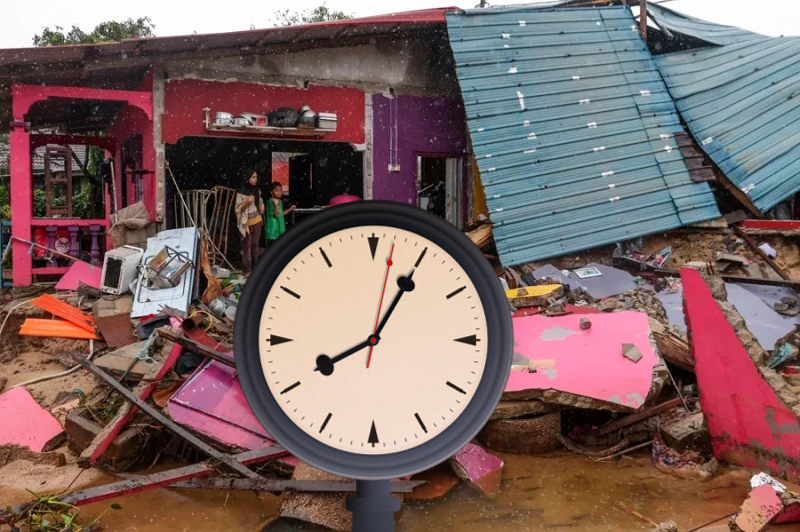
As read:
8.05.02
